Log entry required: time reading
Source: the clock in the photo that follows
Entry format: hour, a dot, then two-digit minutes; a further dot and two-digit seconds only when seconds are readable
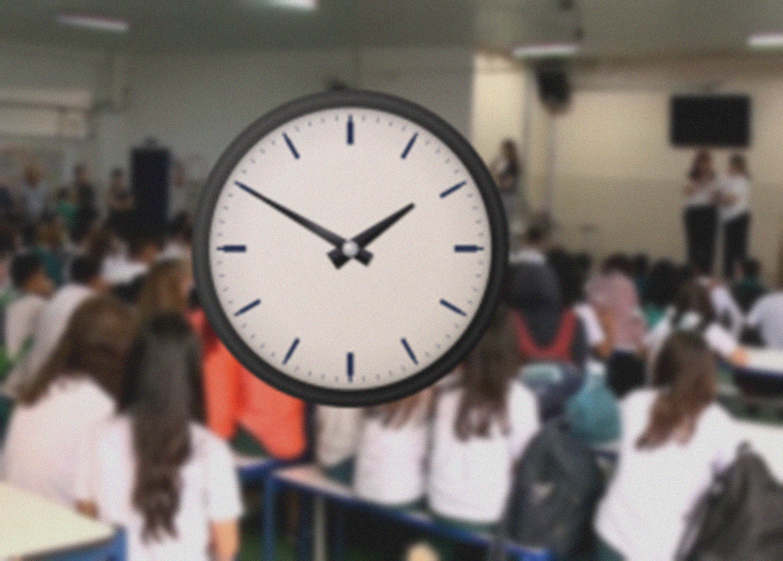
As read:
1.50
